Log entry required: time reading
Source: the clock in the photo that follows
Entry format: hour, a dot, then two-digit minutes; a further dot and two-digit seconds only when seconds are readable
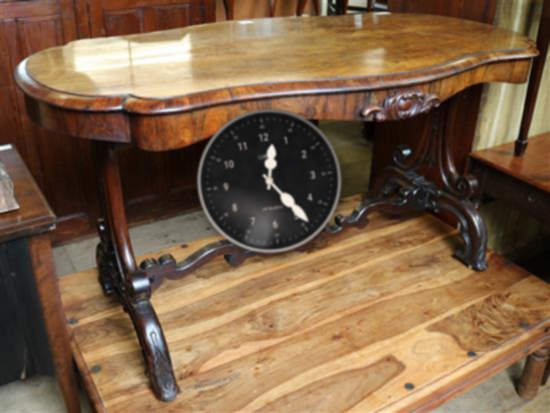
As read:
12.24
